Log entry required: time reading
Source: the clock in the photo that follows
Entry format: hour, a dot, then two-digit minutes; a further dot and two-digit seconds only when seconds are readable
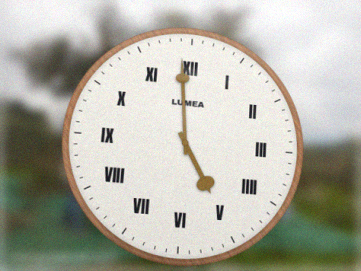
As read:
4.59
